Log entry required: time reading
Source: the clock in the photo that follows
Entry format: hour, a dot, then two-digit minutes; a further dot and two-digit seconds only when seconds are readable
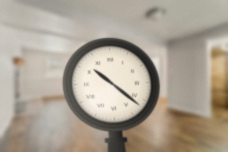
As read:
10.22
